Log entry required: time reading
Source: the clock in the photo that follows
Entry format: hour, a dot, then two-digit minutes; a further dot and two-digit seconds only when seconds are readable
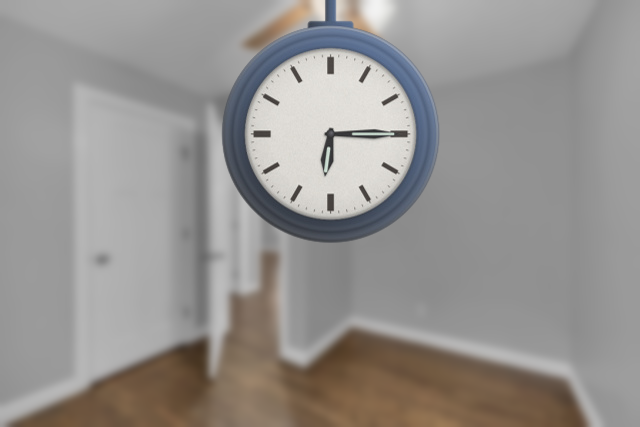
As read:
6.15
